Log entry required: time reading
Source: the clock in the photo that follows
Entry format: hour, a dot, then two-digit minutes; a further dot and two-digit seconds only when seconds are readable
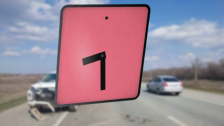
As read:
8.29
